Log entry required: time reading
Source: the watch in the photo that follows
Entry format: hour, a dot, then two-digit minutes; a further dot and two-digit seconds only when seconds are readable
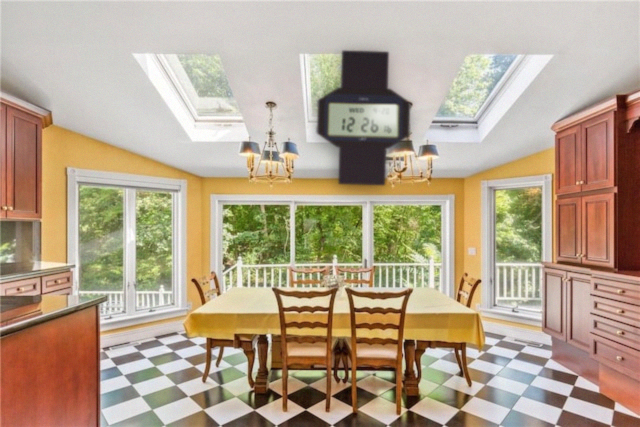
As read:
12.26
